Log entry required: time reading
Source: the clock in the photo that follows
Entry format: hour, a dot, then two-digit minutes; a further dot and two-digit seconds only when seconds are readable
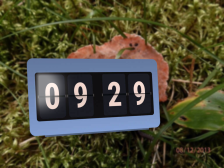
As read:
9.29
